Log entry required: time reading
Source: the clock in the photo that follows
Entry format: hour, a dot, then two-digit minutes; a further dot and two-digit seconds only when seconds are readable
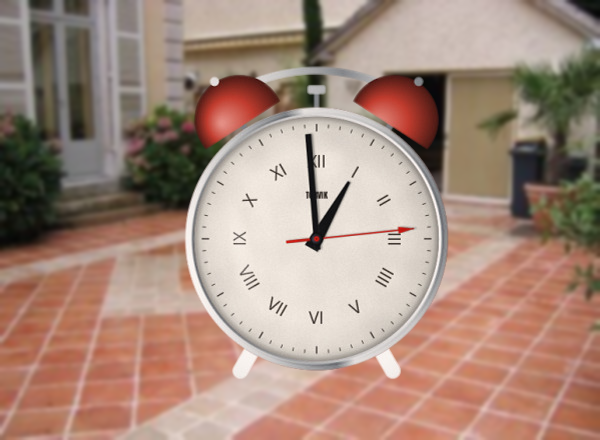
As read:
12.59.14
